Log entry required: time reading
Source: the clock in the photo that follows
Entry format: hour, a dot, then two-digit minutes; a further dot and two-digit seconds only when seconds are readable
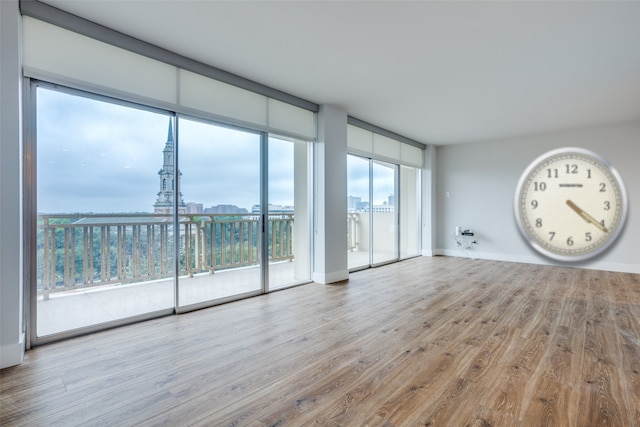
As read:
4.21
